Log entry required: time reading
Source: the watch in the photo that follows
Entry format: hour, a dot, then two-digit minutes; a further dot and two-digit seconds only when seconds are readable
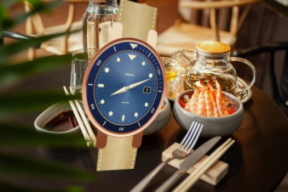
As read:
8.11
